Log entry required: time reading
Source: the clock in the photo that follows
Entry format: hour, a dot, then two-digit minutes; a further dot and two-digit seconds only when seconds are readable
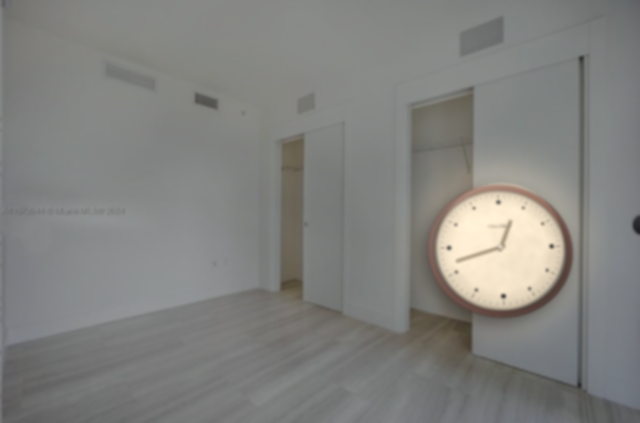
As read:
12.42
